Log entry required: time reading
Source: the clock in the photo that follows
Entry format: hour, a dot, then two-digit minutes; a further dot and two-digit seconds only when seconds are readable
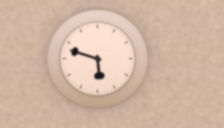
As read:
5.48
